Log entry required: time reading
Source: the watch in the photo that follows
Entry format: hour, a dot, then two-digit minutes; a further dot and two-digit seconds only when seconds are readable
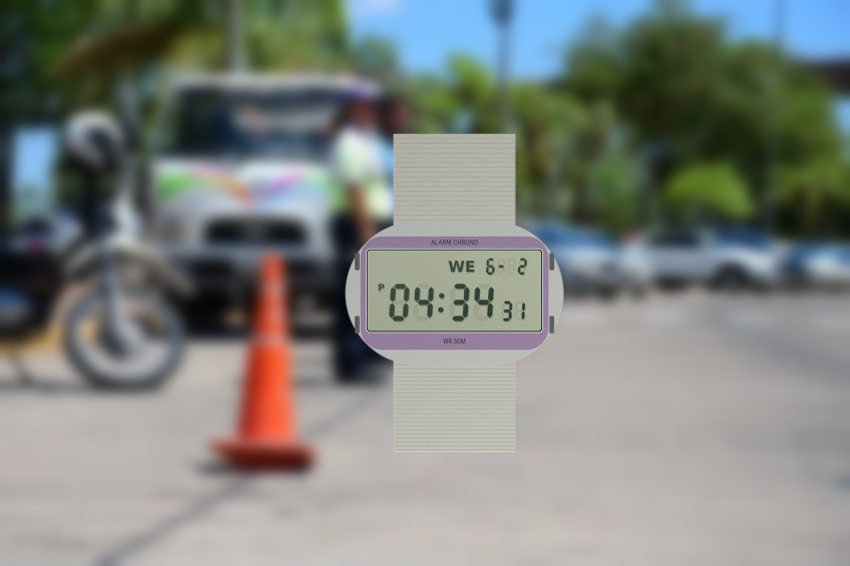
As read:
4.34.31
